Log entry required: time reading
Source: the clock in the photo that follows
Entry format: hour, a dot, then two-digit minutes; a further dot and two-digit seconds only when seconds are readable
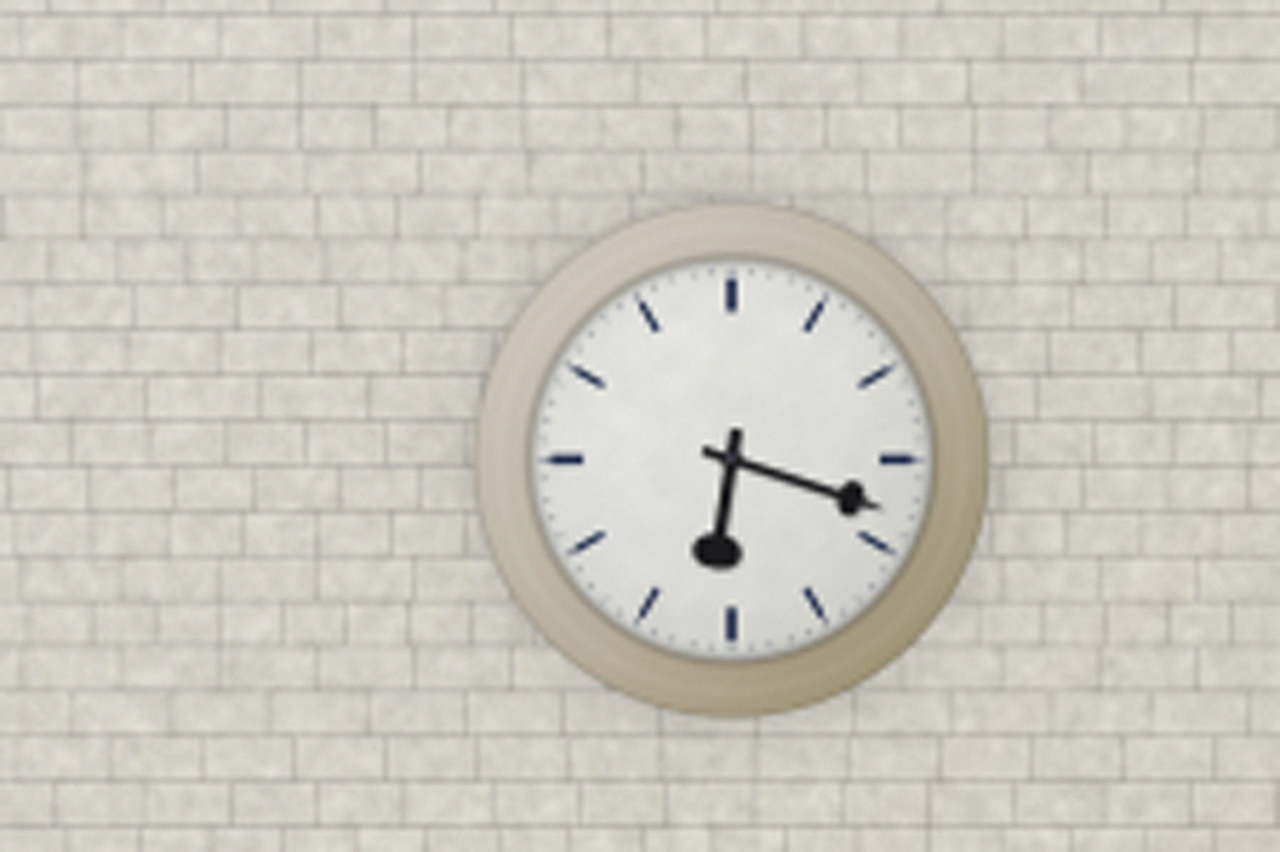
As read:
6.18
